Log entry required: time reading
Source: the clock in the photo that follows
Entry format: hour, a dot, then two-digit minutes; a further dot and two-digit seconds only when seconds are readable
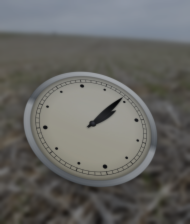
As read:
2.09
